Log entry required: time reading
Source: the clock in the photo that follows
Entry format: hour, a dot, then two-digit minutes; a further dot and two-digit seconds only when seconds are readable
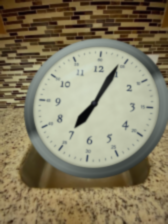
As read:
7.04
